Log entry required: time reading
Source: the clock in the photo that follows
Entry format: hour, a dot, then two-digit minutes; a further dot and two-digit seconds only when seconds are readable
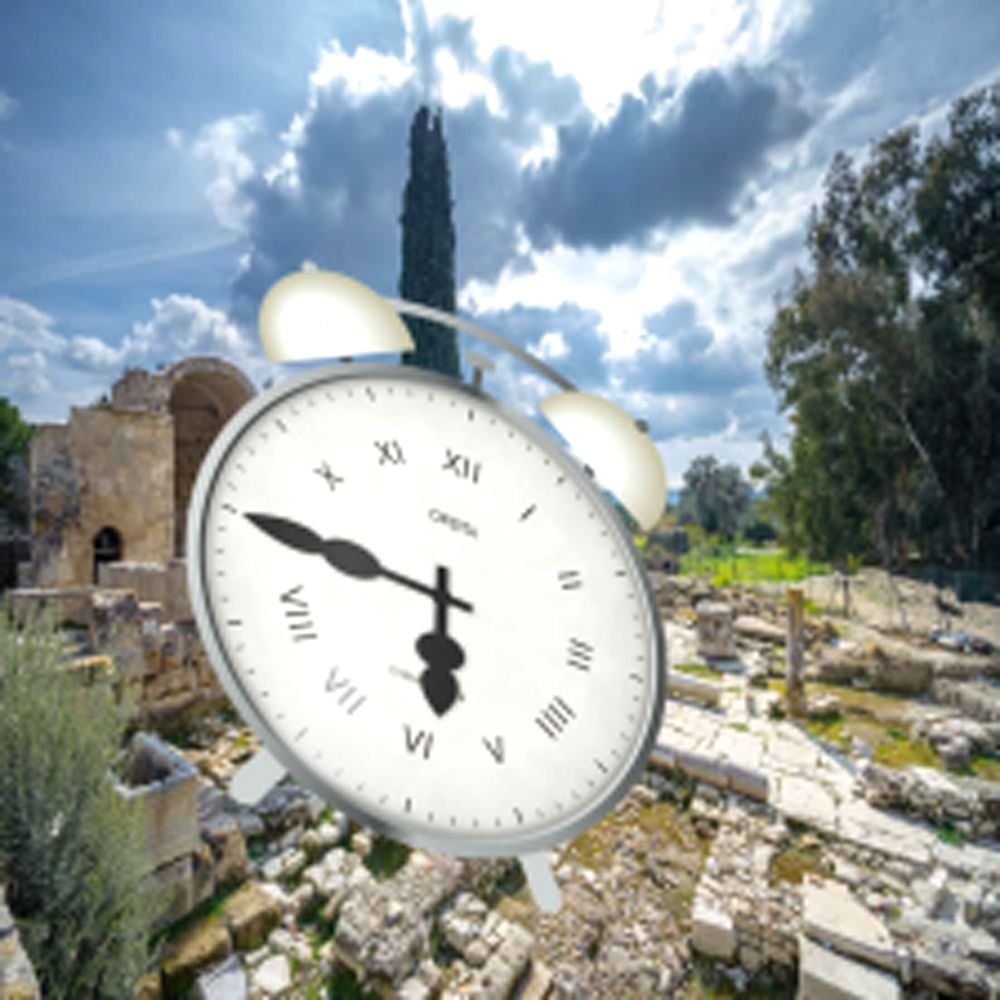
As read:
5.45
